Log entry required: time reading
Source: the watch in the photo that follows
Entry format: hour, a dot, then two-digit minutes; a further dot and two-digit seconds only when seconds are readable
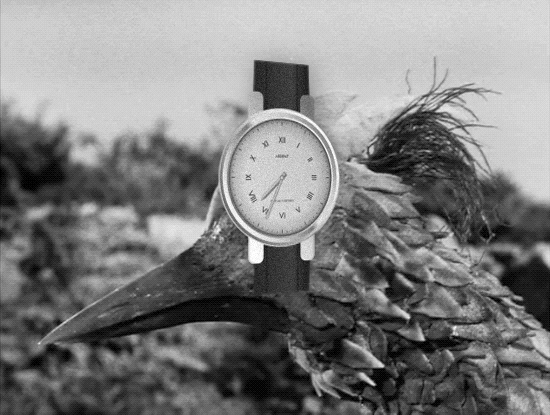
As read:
7.34
